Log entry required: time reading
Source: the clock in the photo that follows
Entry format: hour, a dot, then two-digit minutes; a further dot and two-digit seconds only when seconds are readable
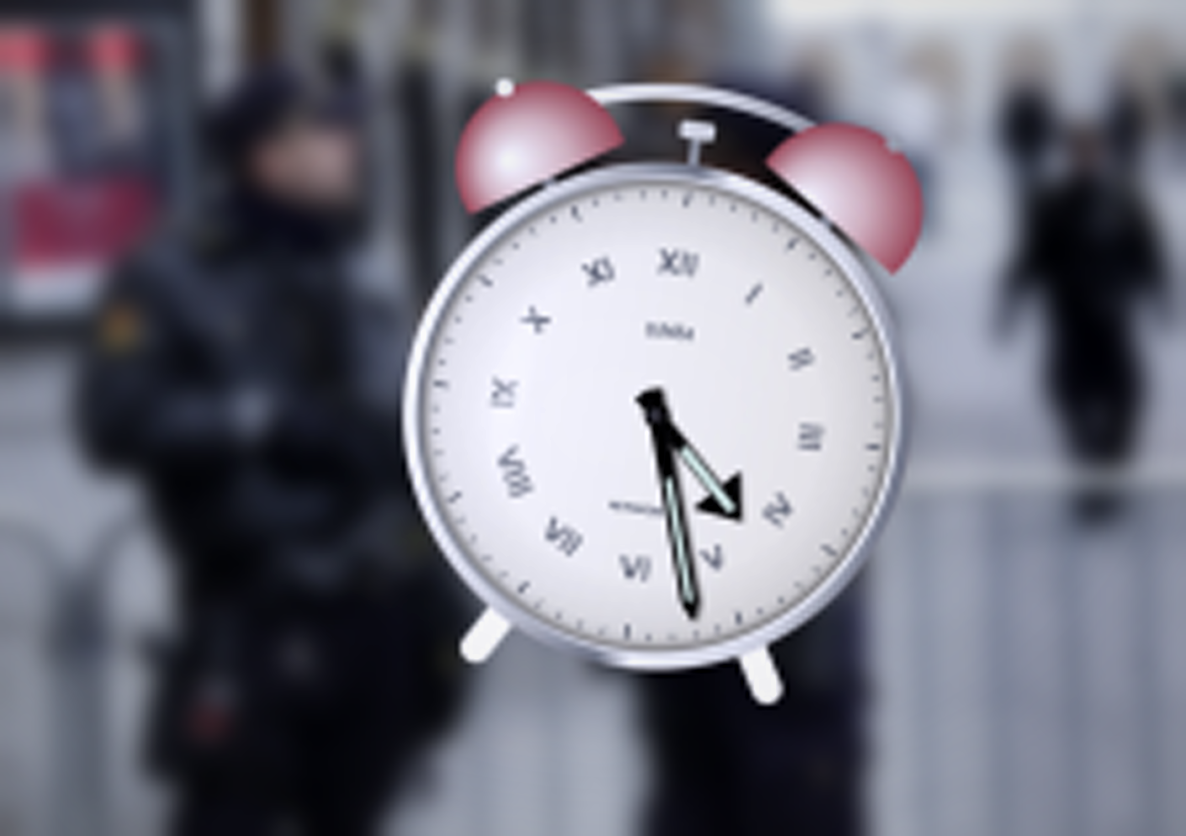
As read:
4.27
